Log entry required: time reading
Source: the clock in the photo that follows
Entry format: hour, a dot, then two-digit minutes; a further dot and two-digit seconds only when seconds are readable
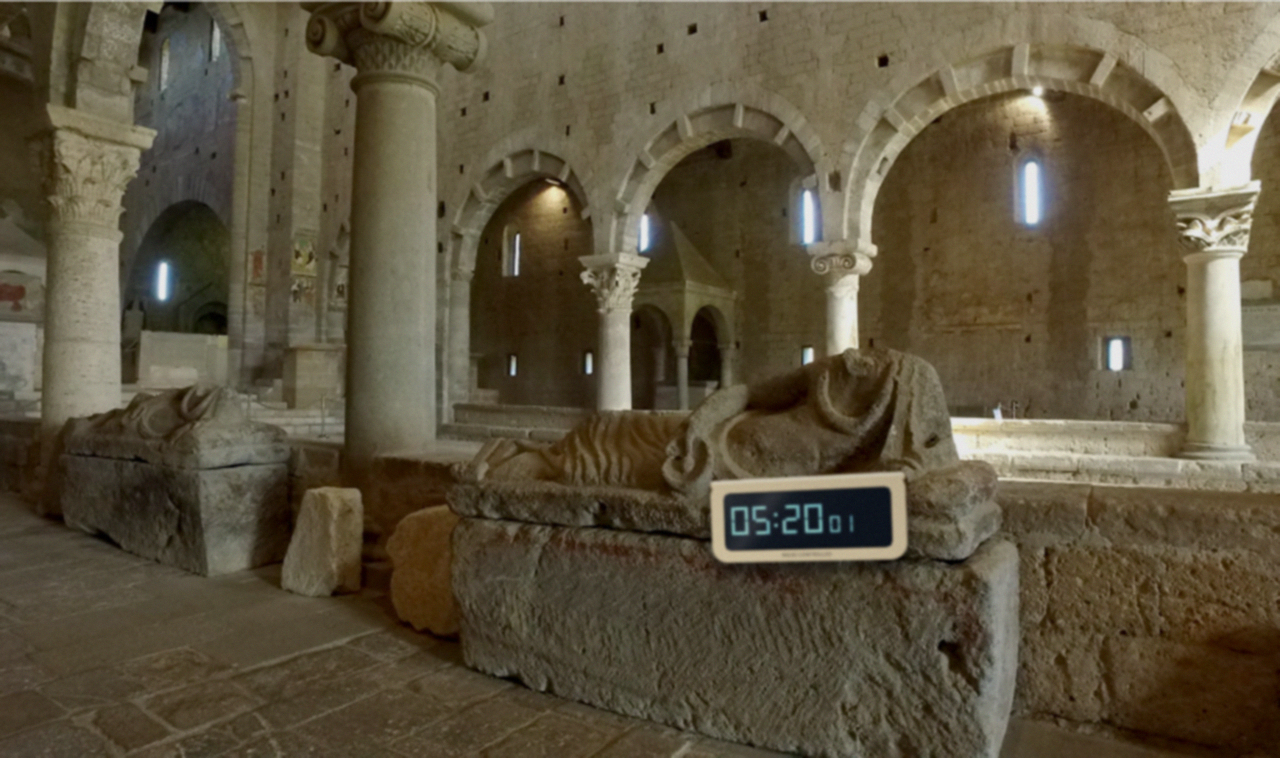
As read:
5.20.01
